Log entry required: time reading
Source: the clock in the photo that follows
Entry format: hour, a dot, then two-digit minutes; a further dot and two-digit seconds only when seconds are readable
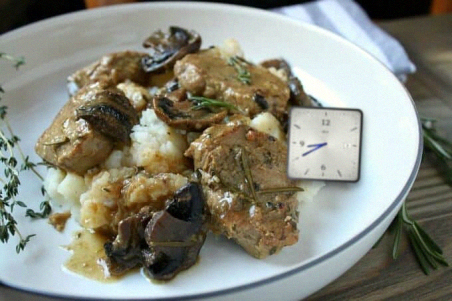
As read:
8.40
